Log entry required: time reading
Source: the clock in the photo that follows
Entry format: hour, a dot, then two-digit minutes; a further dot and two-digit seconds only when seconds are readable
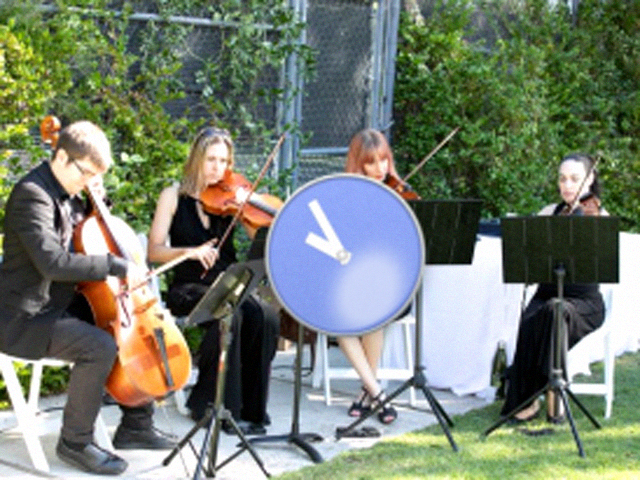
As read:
9.55
